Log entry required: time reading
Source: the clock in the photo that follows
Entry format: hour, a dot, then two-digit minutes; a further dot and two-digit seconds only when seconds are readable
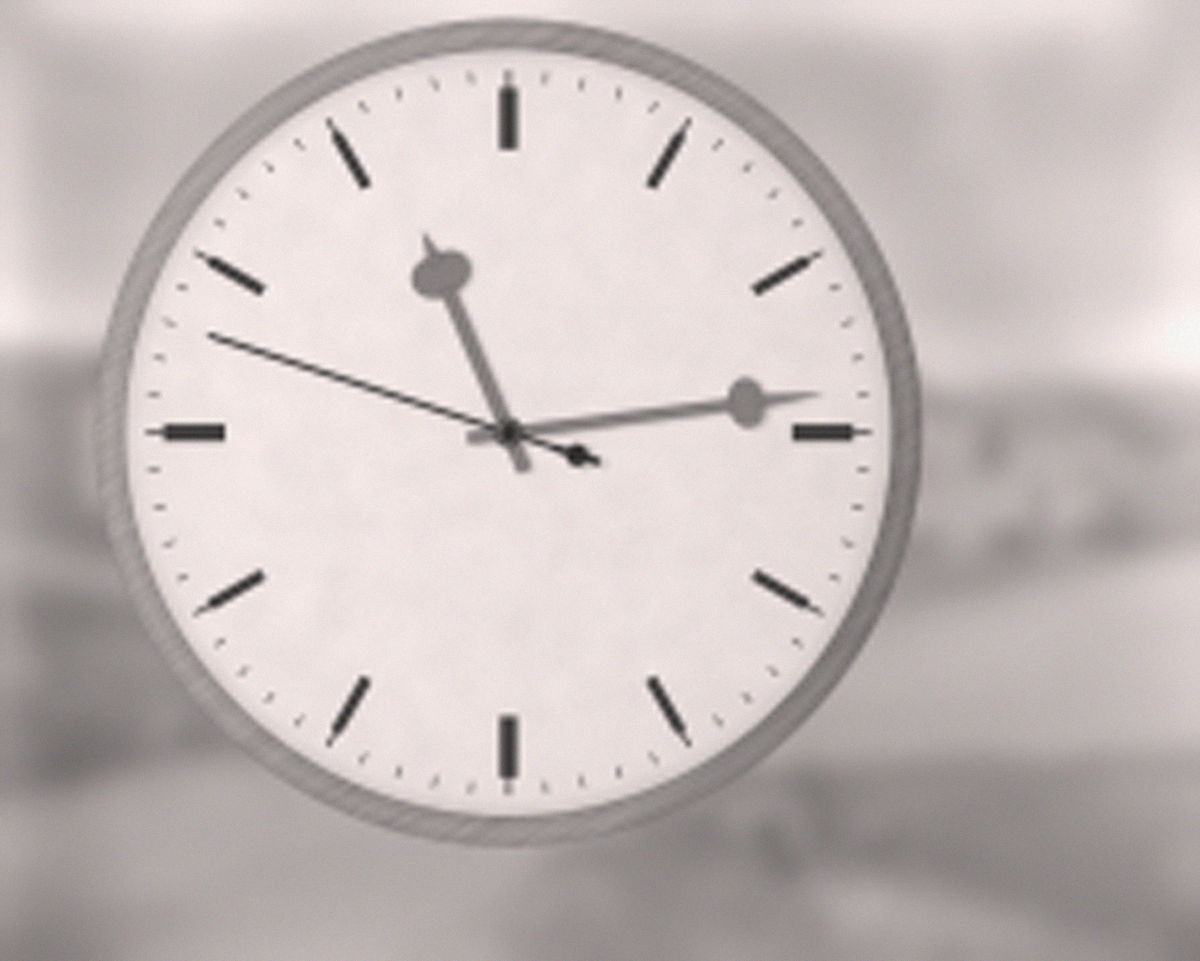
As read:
11.13.48
